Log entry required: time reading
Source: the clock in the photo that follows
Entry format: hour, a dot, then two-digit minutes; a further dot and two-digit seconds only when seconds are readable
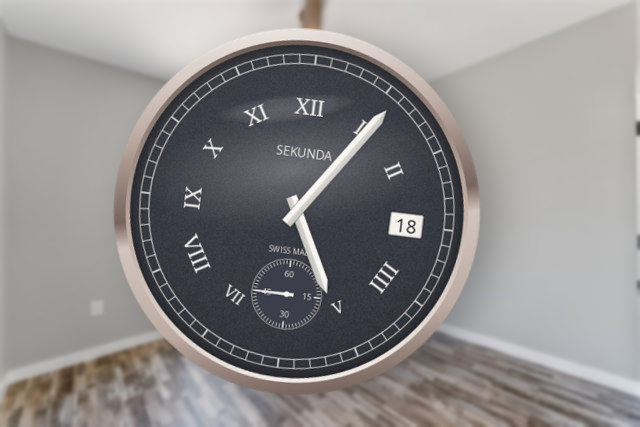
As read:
5.05.45
